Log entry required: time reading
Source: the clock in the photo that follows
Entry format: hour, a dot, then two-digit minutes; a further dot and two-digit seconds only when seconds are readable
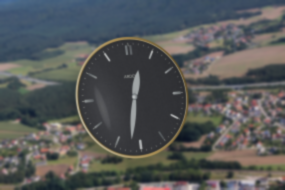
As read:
12.32
